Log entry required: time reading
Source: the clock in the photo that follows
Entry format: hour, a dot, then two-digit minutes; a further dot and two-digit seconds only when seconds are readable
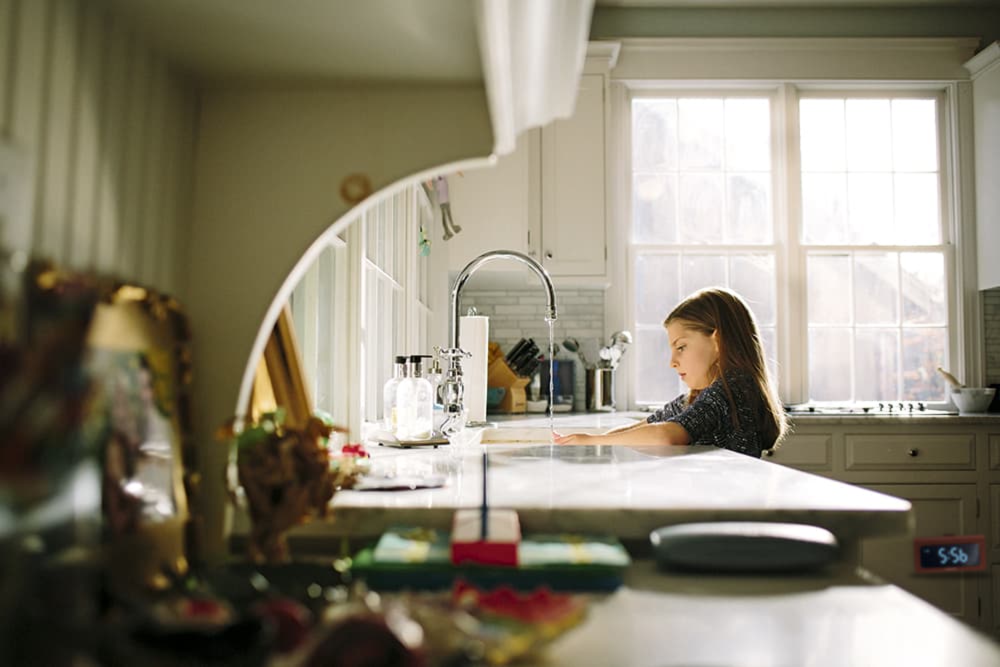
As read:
5.56
